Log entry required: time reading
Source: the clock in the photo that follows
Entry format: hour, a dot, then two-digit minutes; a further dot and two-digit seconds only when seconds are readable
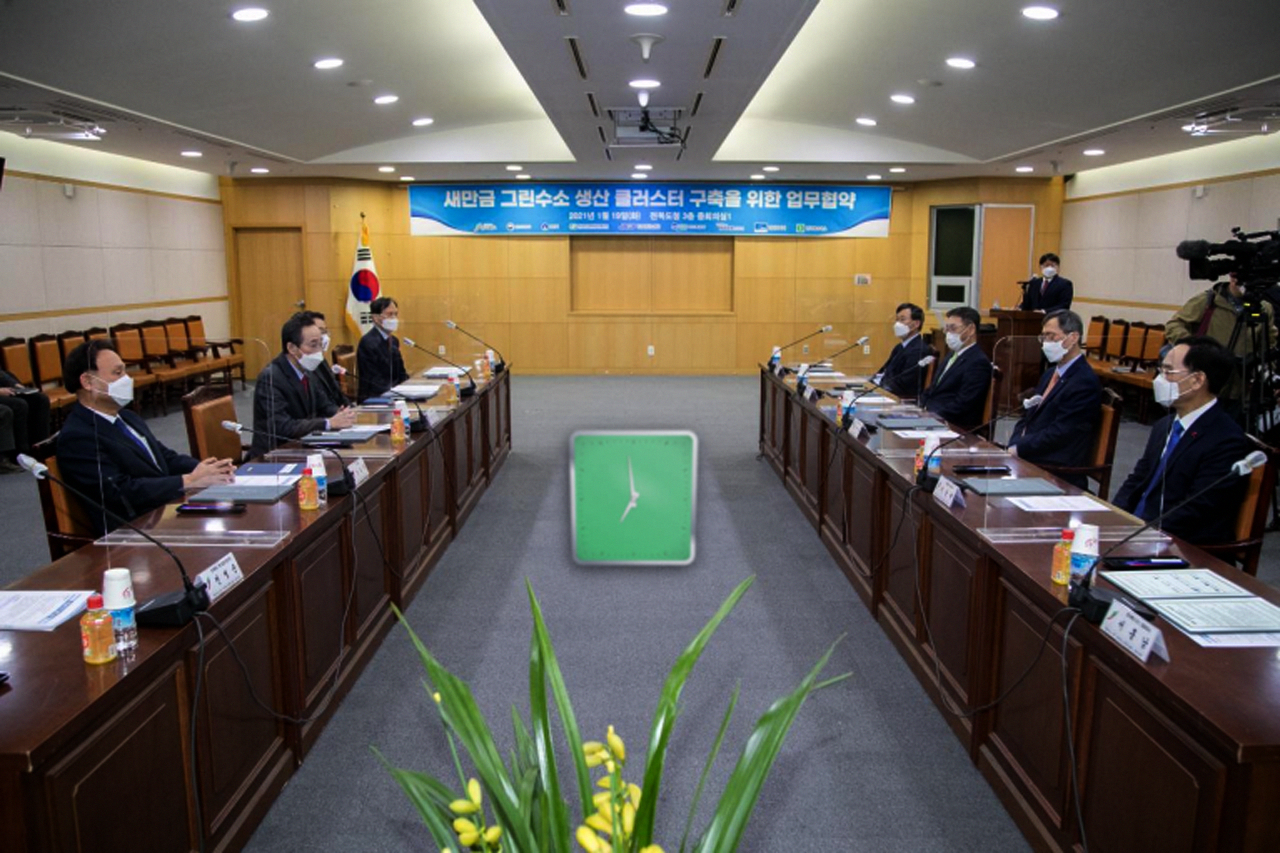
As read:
6.59
